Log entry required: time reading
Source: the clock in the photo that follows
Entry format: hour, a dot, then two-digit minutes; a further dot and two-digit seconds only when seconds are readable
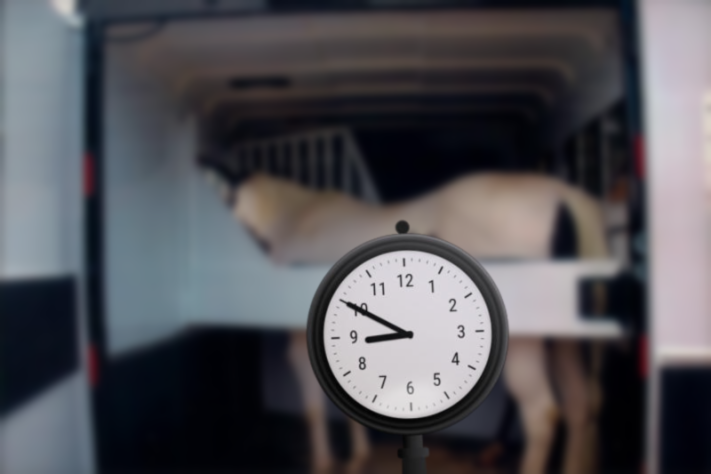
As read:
8.50
